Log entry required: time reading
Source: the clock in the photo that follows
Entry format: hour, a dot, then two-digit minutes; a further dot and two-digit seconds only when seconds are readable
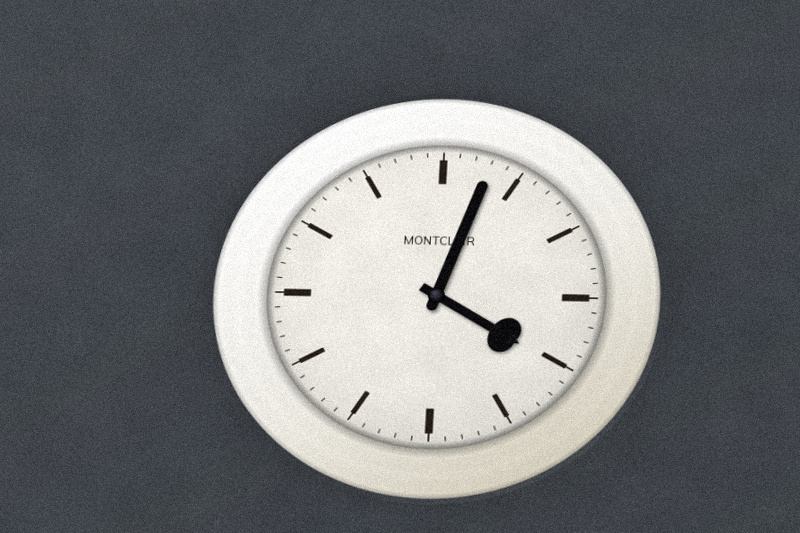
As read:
4.03
